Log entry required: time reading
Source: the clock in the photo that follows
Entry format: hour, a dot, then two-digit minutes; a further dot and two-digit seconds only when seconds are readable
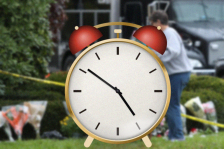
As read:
4.51
